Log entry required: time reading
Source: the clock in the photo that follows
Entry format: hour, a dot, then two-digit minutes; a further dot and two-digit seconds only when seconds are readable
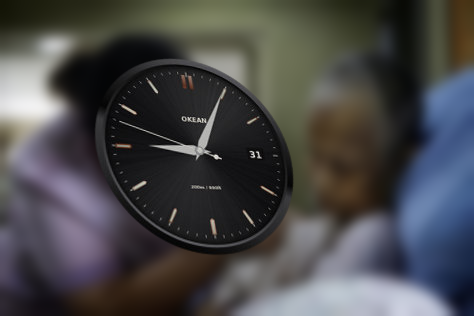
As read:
9.04.48
